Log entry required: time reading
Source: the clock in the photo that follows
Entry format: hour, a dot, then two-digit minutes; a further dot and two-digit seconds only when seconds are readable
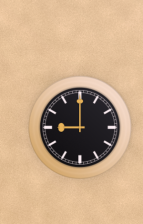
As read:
9.00
